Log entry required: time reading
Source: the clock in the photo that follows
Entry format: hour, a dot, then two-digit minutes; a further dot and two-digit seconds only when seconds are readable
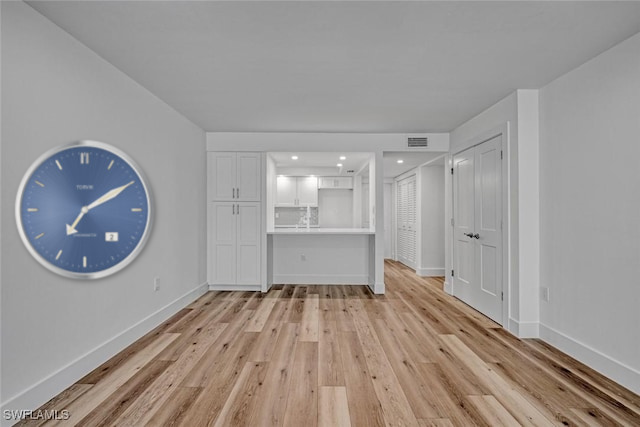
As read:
7.10
